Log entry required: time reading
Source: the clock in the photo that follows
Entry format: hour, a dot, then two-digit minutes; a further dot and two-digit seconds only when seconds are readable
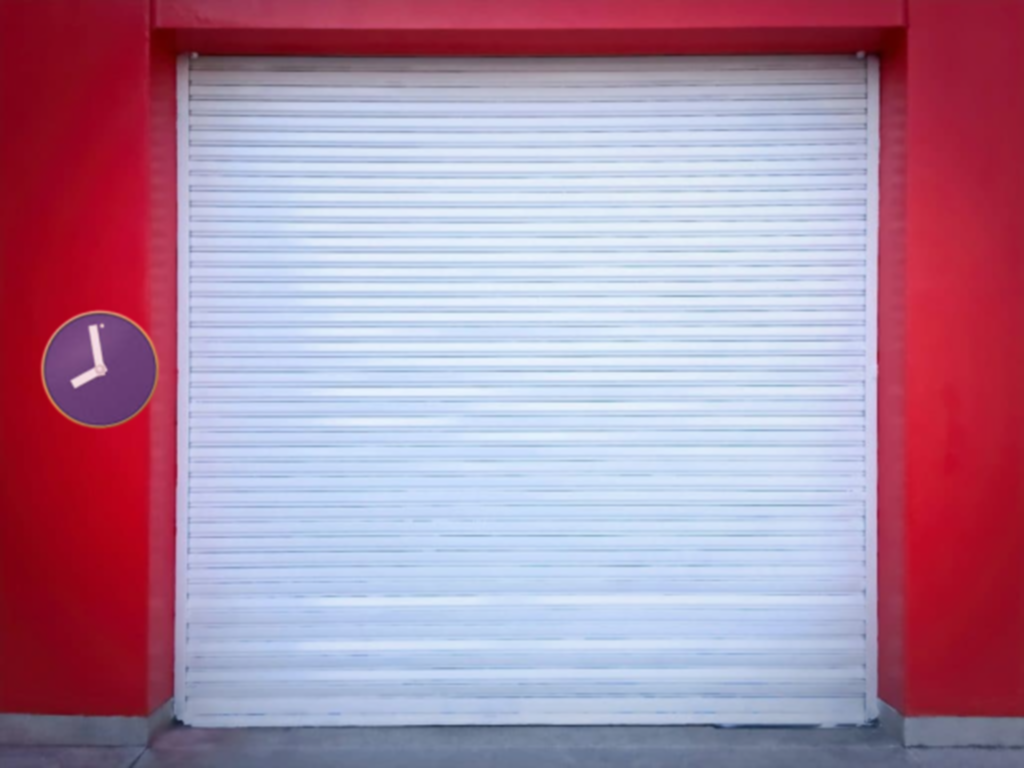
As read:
7.58
